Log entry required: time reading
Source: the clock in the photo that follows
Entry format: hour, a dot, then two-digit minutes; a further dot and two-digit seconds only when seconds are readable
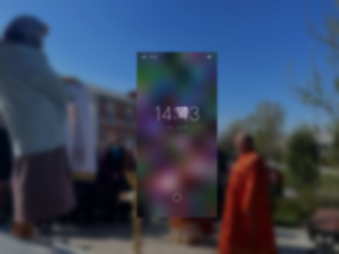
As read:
14.43
